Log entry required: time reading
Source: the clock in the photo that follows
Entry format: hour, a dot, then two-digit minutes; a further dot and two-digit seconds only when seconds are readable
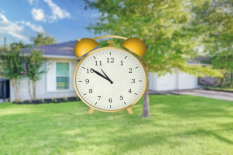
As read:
10.51
